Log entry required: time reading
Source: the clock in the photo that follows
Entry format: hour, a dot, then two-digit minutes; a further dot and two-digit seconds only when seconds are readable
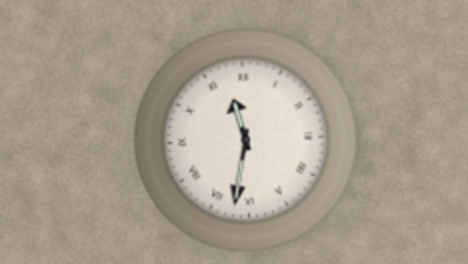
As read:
11.32
